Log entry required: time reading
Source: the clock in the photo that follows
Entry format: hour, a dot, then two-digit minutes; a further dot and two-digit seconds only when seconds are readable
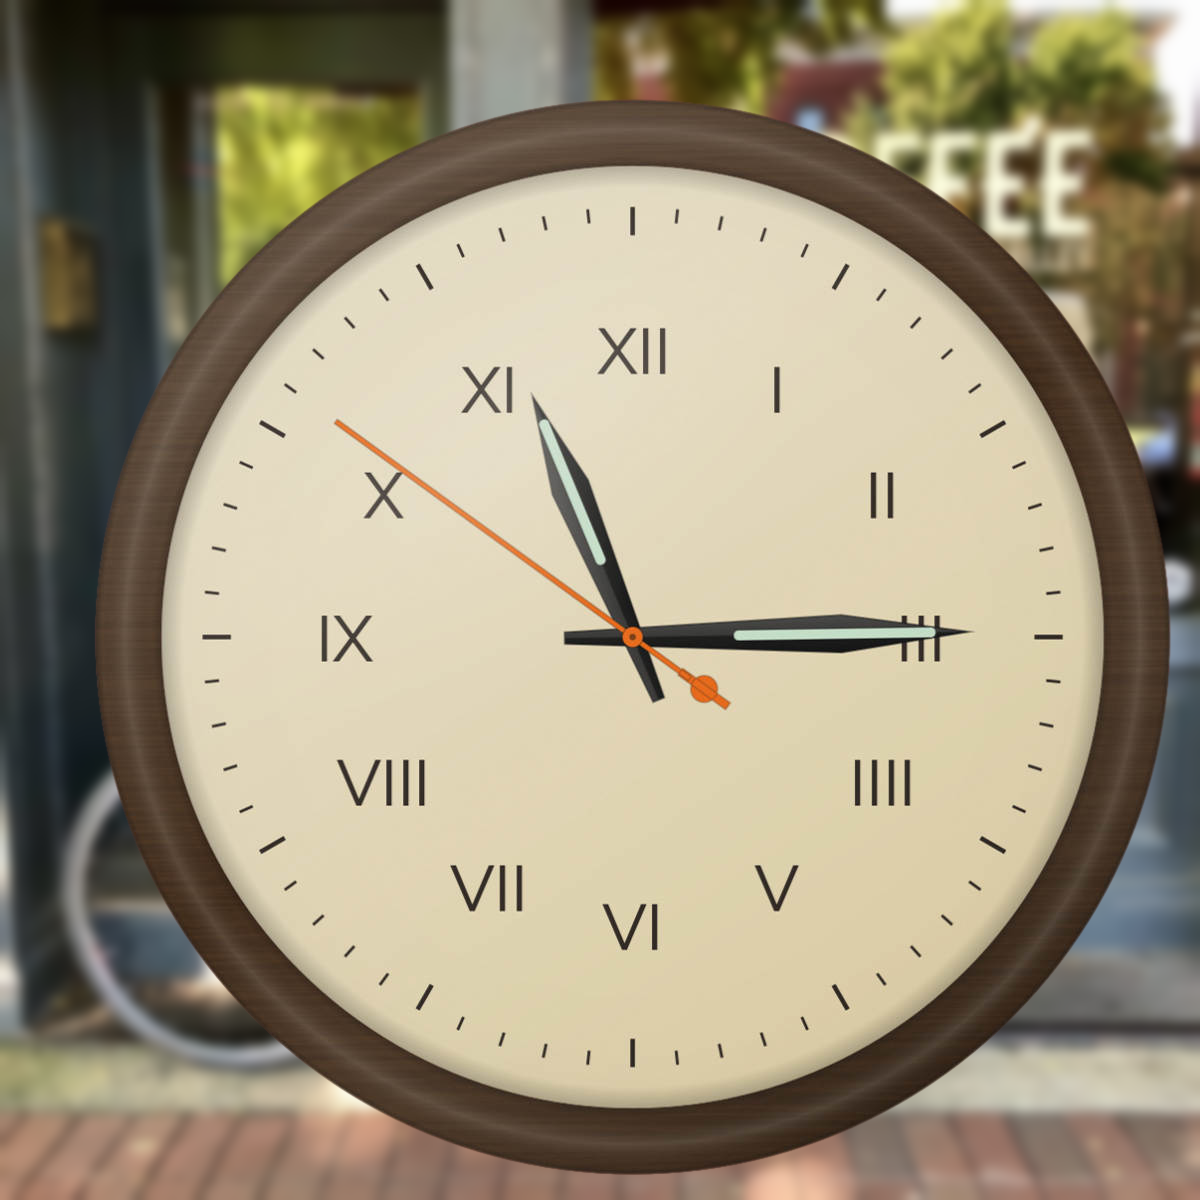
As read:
11.14.51
